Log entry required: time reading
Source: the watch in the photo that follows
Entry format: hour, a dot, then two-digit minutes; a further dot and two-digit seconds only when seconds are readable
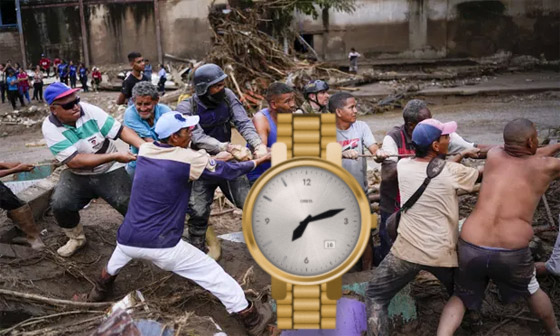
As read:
7.12
